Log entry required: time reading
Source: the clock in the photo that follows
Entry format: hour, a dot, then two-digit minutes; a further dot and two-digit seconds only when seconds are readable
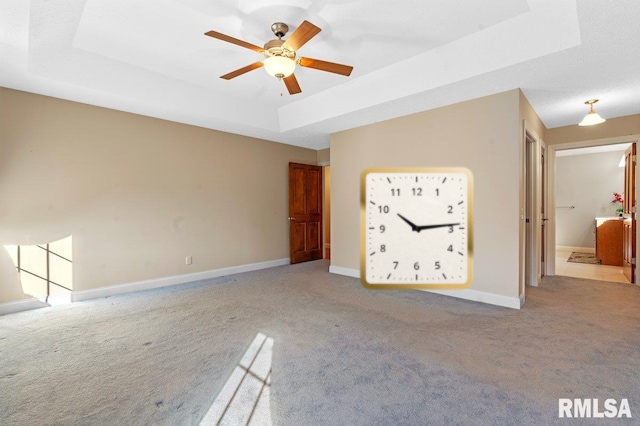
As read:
10.14
